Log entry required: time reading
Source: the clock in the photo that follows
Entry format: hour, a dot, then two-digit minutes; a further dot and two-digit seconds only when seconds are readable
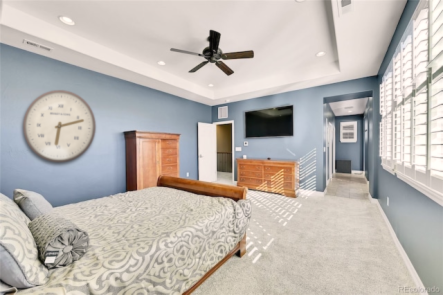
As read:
6.12
